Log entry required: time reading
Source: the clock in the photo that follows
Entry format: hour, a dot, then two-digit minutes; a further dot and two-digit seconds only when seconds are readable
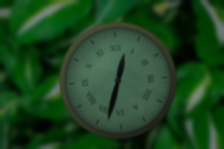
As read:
12.33
